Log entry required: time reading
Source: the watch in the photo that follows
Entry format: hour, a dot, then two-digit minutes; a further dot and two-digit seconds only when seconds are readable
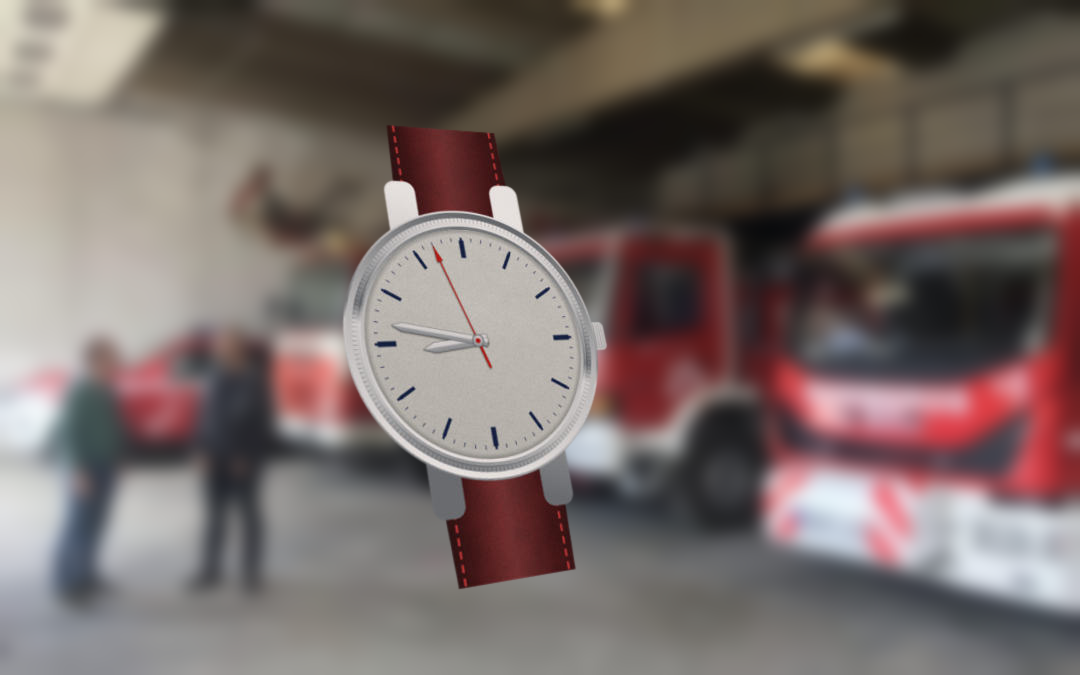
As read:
8.46.57
